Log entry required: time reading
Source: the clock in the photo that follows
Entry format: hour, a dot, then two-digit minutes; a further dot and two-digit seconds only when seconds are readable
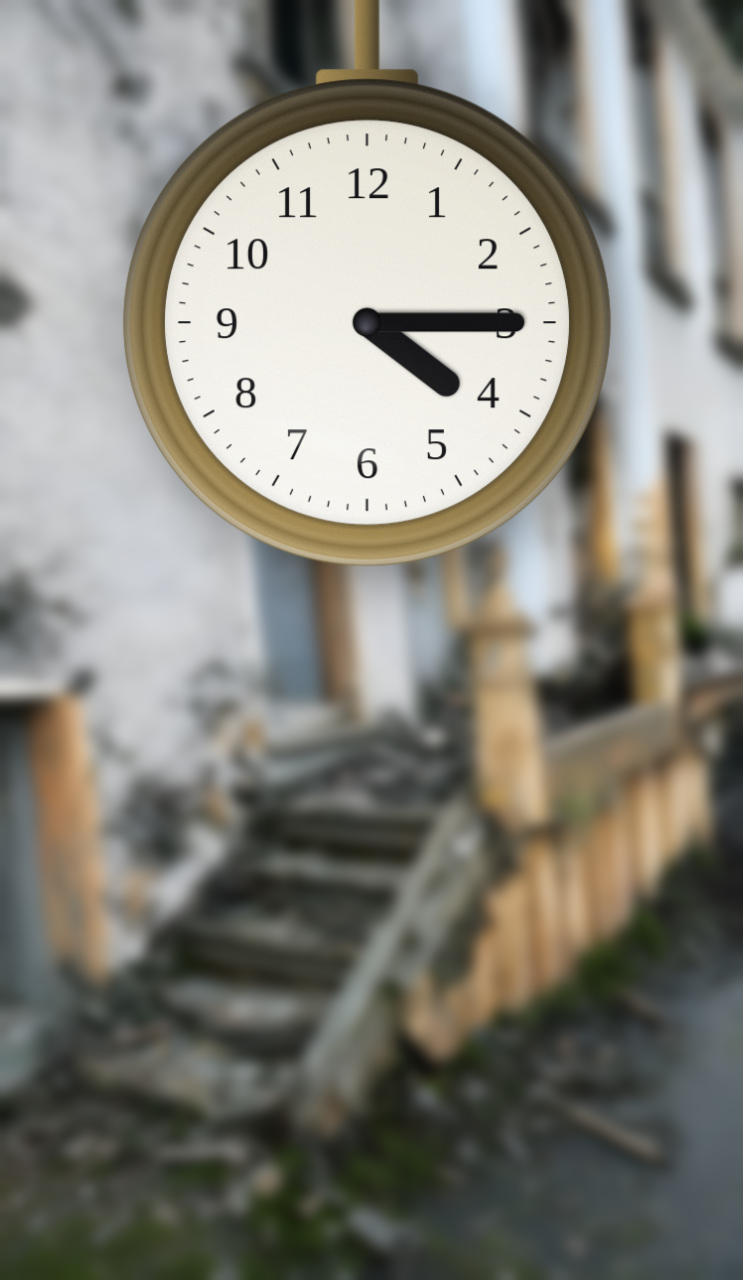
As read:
4.15
